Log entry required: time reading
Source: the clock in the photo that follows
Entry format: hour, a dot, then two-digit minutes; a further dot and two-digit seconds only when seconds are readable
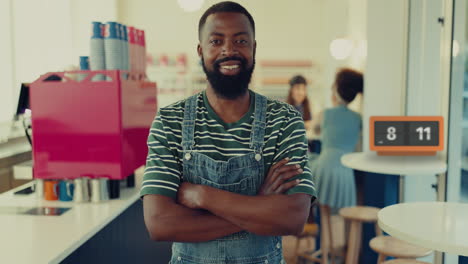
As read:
8.11
